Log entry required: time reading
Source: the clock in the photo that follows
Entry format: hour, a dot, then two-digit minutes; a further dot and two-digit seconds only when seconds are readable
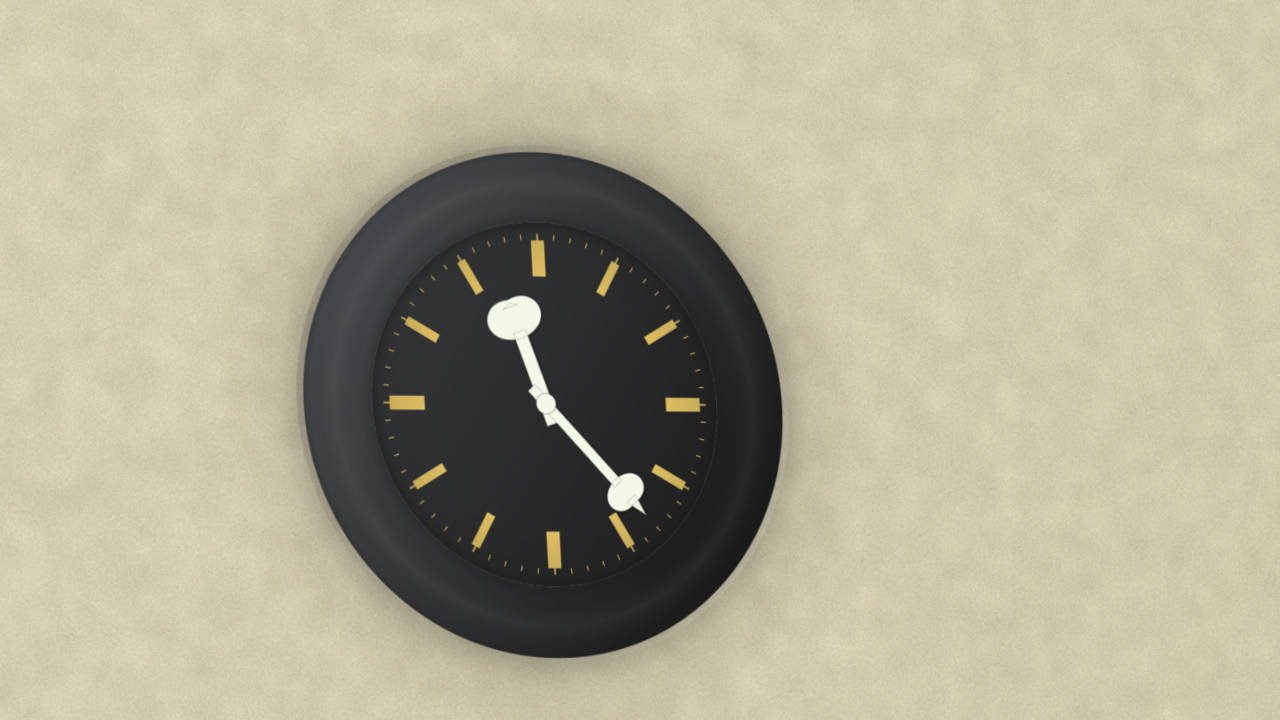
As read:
11.23
